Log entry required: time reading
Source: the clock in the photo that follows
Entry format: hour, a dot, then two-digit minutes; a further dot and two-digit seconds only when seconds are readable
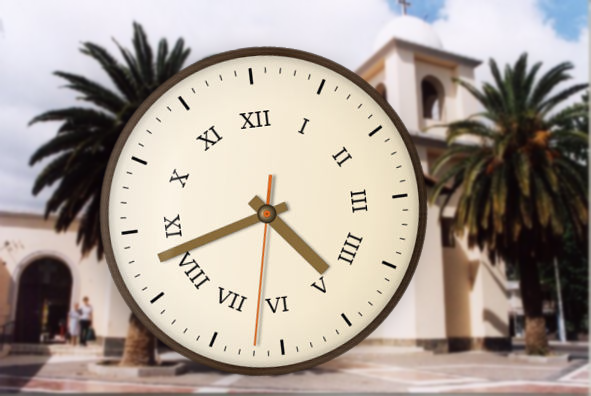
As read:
4.42.32
